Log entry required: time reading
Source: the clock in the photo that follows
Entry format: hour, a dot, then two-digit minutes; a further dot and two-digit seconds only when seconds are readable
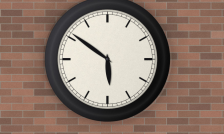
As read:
5.51
